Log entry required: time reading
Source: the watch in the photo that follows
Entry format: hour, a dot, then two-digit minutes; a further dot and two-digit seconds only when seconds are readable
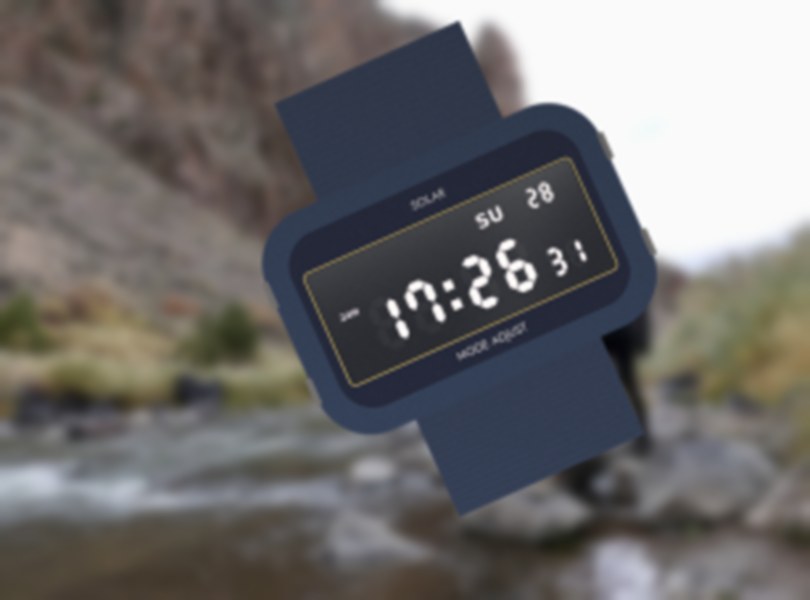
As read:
17.26.31
